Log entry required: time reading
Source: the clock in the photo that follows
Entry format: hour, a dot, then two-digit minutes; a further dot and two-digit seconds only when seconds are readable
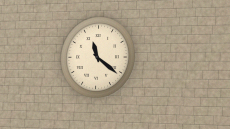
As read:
11.21
